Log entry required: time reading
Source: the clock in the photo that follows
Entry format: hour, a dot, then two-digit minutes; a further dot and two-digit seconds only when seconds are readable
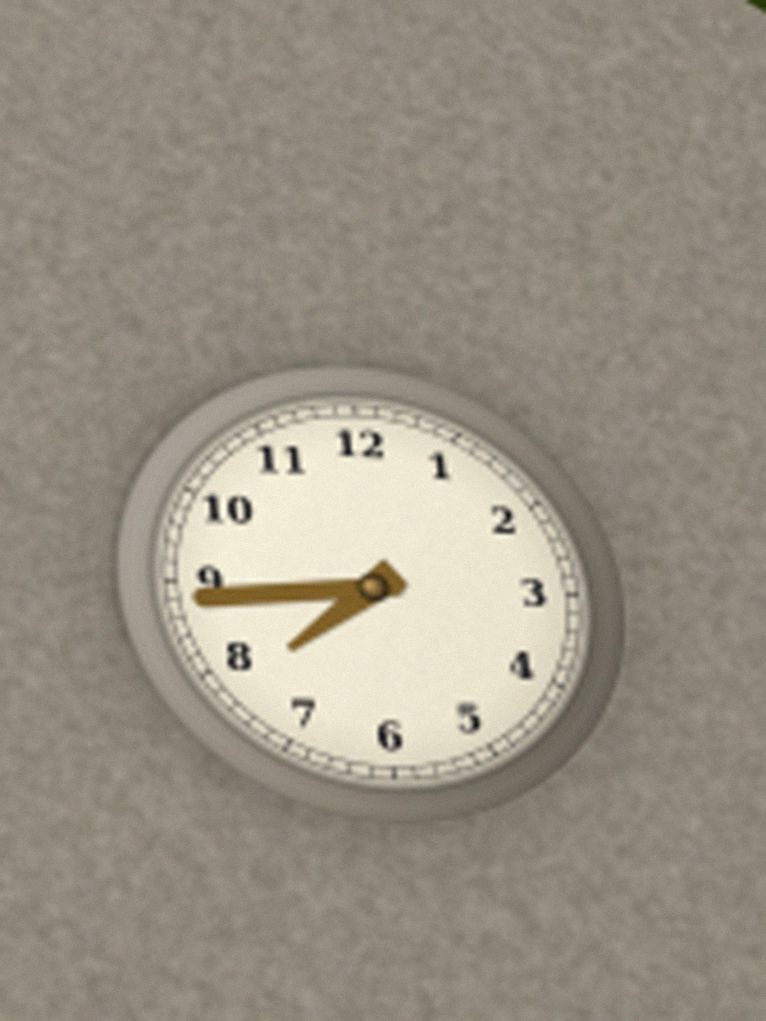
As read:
7.44
